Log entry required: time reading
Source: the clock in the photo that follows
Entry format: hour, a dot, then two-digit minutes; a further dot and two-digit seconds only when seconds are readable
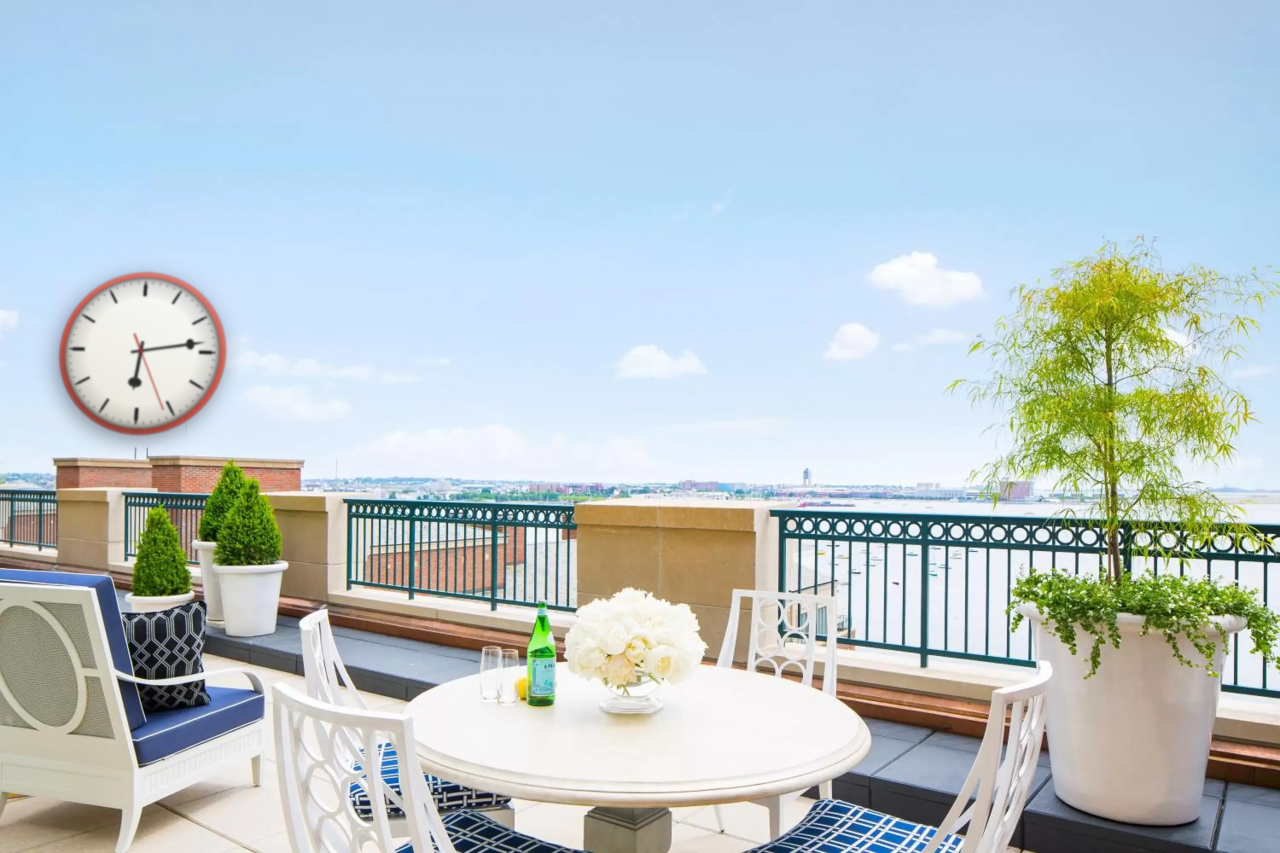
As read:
6.13.26
